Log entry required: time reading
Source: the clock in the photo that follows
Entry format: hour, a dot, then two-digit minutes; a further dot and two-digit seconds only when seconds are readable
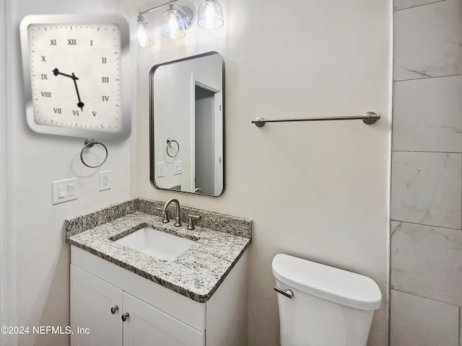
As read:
9.28
